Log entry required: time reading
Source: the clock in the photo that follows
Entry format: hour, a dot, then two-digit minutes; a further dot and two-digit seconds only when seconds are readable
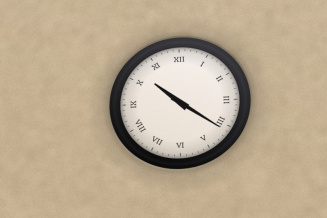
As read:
10.21
